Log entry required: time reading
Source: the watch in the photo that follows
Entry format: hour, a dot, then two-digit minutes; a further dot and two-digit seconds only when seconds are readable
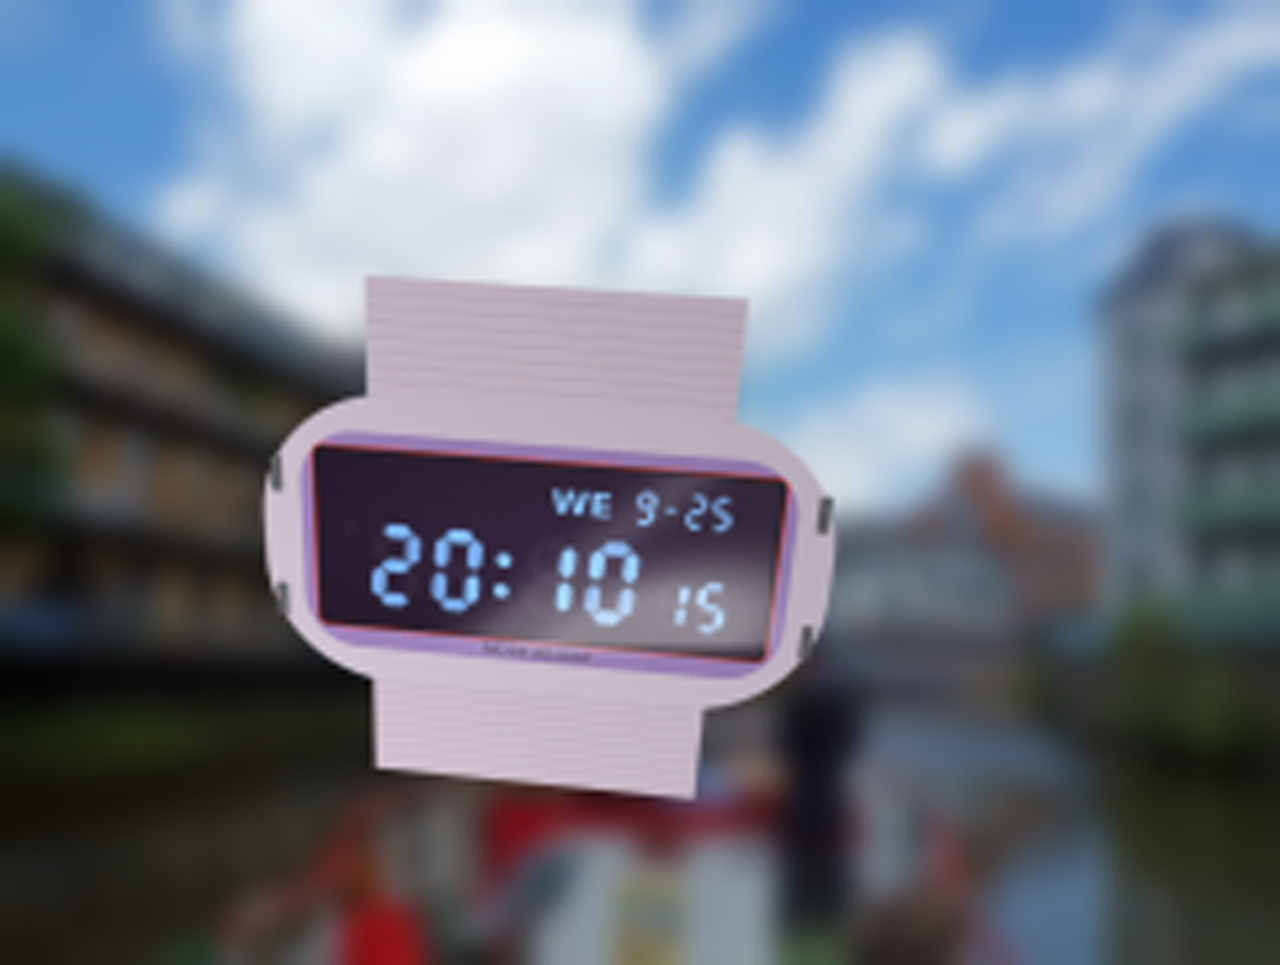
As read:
20.10.15
